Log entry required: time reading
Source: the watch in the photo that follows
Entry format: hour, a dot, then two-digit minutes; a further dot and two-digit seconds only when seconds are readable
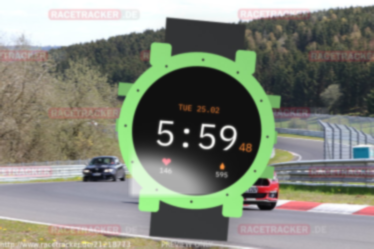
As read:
5.59.48
